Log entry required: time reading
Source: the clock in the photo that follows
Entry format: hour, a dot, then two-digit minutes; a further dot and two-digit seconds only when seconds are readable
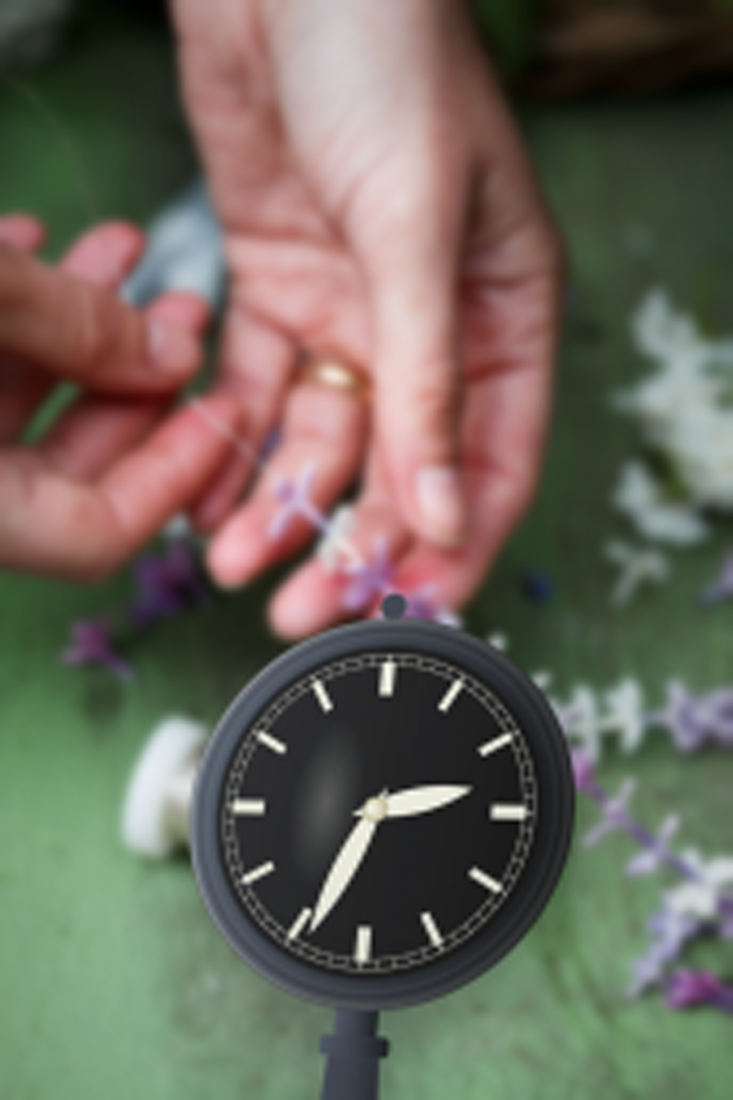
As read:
2.34
